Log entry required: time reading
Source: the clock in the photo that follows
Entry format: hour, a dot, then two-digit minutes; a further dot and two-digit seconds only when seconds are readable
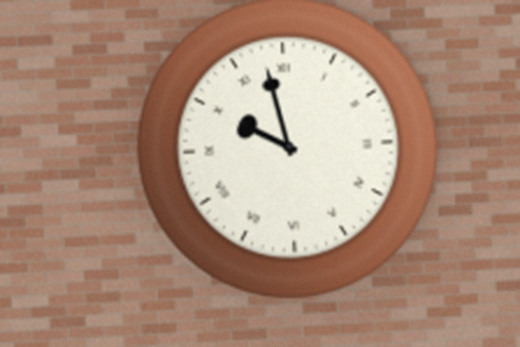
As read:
9.58
